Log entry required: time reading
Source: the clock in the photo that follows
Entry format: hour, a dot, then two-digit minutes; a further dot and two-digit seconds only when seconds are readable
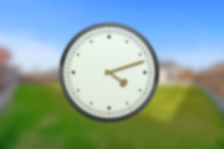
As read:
4.12
